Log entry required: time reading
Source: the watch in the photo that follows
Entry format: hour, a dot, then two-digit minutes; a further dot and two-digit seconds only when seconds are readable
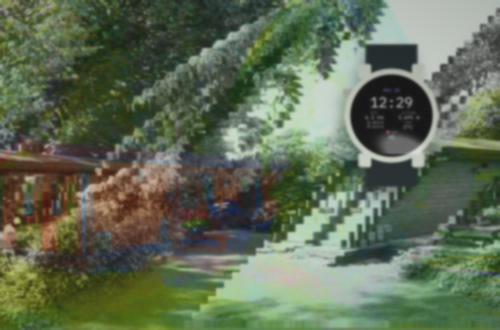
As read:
12.29
